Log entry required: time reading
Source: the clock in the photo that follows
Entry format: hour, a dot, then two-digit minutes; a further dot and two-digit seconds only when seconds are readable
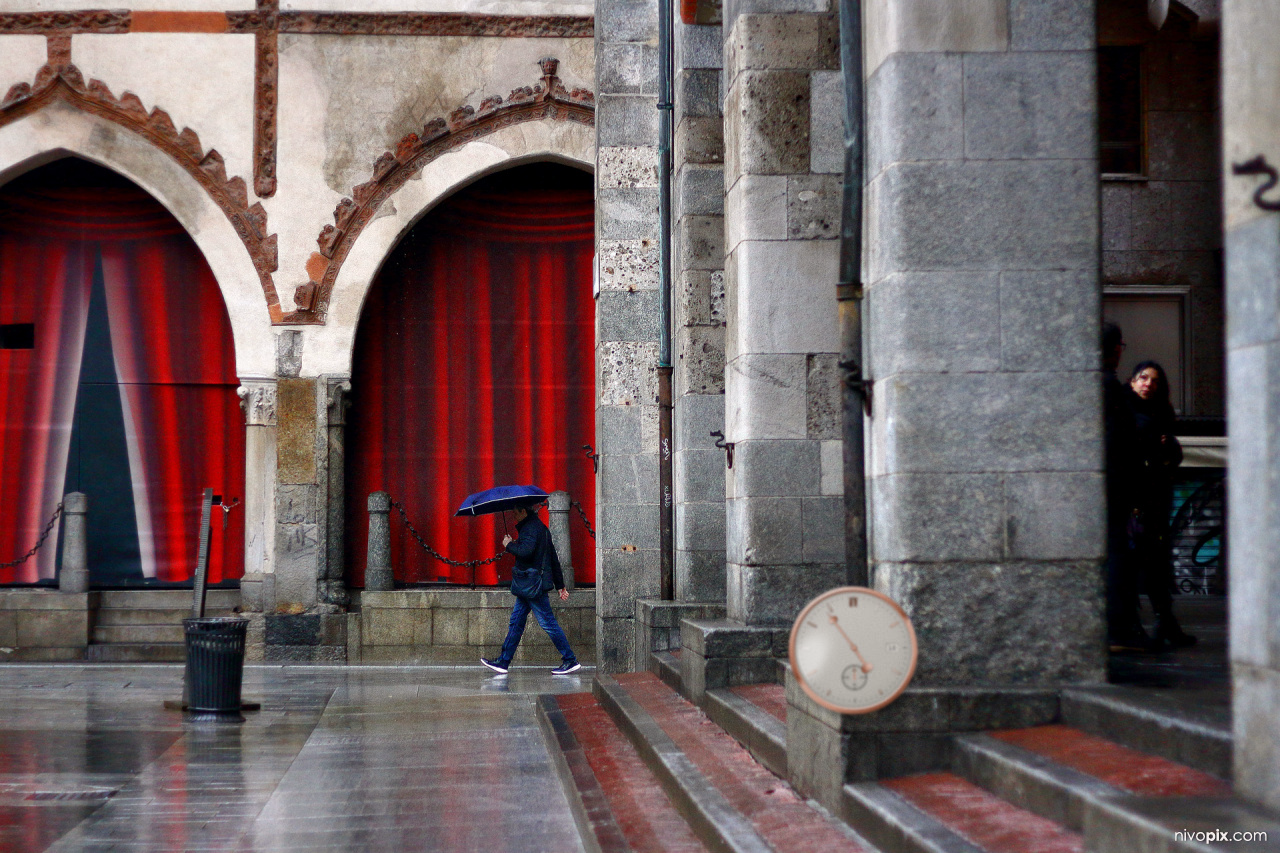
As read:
4.54
